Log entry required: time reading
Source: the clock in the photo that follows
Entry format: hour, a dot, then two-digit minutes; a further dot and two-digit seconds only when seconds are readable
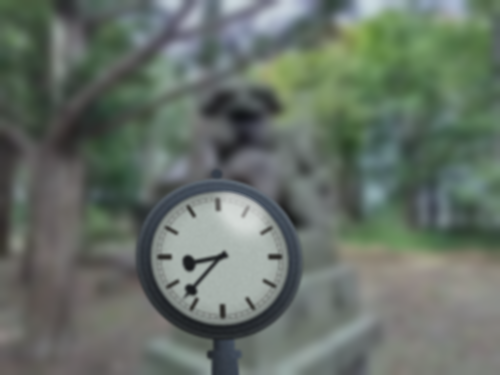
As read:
8.37
